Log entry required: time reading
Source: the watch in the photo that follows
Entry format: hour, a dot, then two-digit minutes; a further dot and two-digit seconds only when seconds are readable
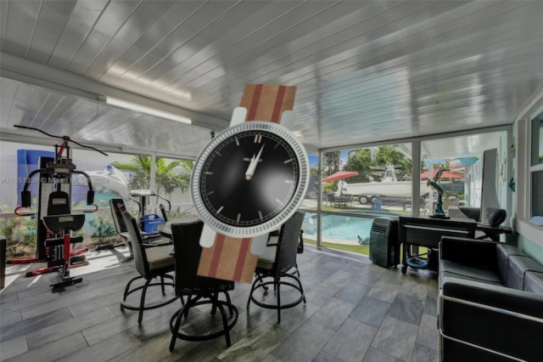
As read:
12.02
